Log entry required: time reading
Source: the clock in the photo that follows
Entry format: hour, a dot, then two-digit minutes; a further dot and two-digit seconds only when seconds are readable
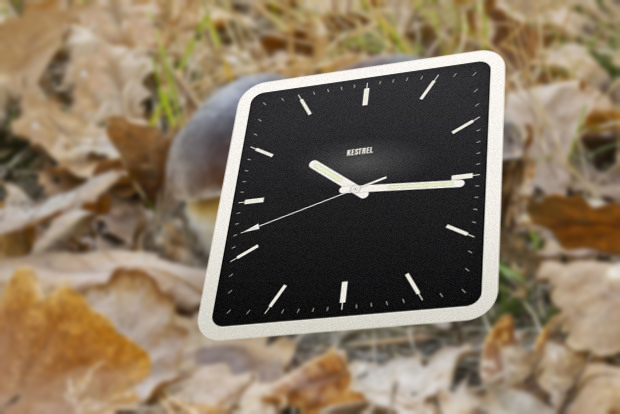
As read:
10.15.42
